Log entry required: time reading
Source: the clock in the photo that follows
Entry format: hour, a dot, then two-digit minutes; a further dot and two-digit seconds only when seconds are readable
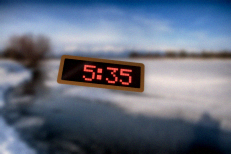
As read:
5.35
